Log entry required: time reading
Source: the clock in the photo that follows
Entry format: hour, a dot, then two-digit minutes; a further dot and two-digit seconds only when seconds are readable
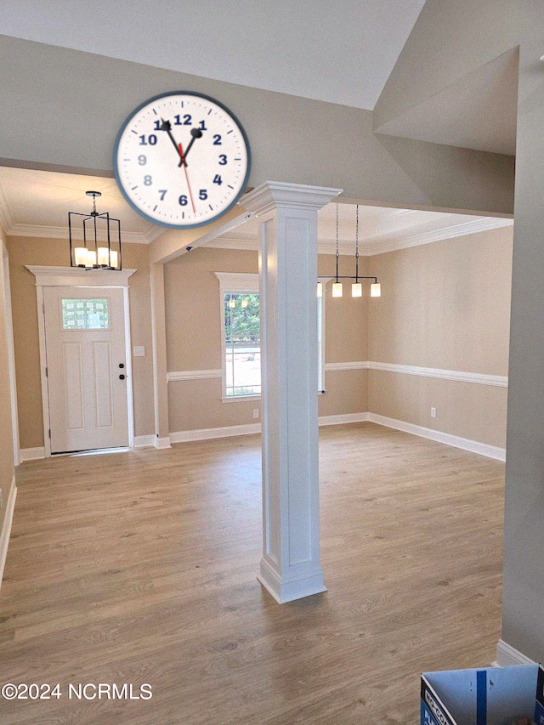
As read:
12.55.28
